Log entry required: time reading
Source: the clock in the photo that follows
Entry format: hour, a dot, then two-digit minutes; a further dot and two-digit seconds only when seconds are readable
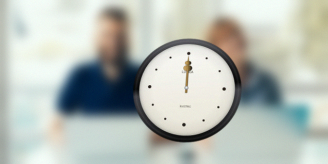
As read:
12.00
